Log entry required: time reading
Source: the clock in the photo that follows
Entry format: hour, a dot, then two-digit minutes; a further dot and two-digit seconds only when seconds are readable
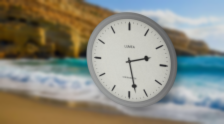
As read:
2.28
